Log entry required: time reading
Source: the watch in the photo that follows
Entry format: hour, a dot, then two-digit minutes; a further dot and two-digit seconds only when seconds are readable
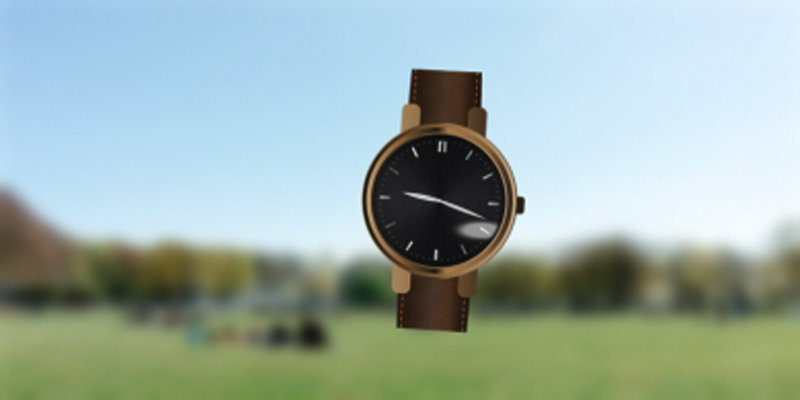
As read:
9.18
